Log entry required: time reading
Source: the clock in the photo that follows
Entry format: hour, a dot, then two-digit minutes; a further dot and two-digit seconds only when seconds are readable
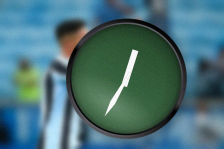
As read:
12.35
